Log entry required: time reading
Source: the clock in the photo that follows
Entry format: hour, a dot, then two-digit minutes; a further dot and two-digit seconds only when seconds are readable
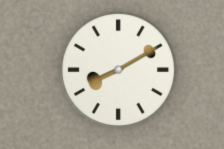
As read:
8.10
